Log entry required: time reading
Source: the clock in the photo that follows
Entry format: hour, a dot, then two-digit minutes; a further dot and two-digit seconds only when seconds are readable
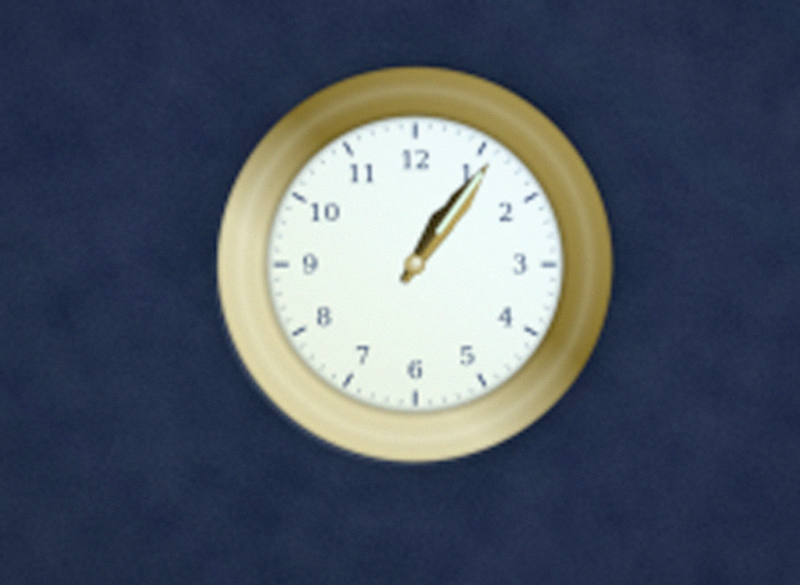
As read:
1.06
